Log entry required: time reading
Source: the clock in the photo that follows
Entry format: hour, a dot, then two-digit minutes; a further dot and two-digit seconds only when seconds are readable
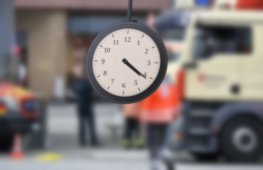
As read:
4.21
